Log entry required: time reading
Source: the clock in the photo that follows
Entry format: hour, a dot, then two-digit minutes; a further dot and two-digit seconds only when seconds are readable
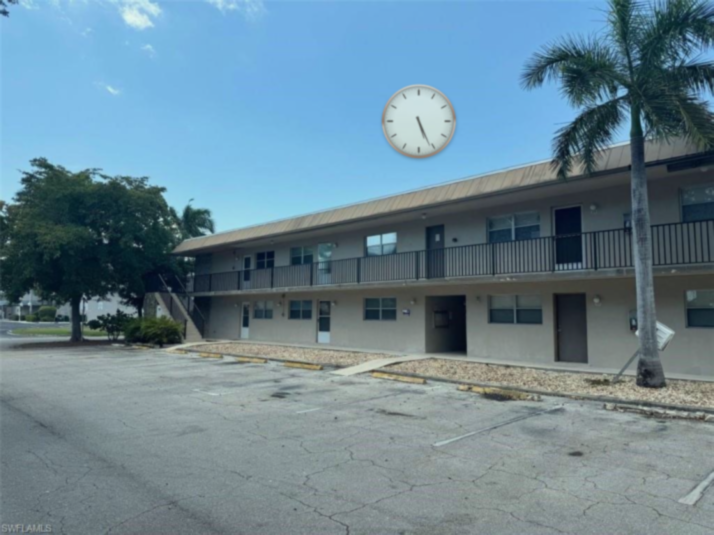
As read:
5.26
